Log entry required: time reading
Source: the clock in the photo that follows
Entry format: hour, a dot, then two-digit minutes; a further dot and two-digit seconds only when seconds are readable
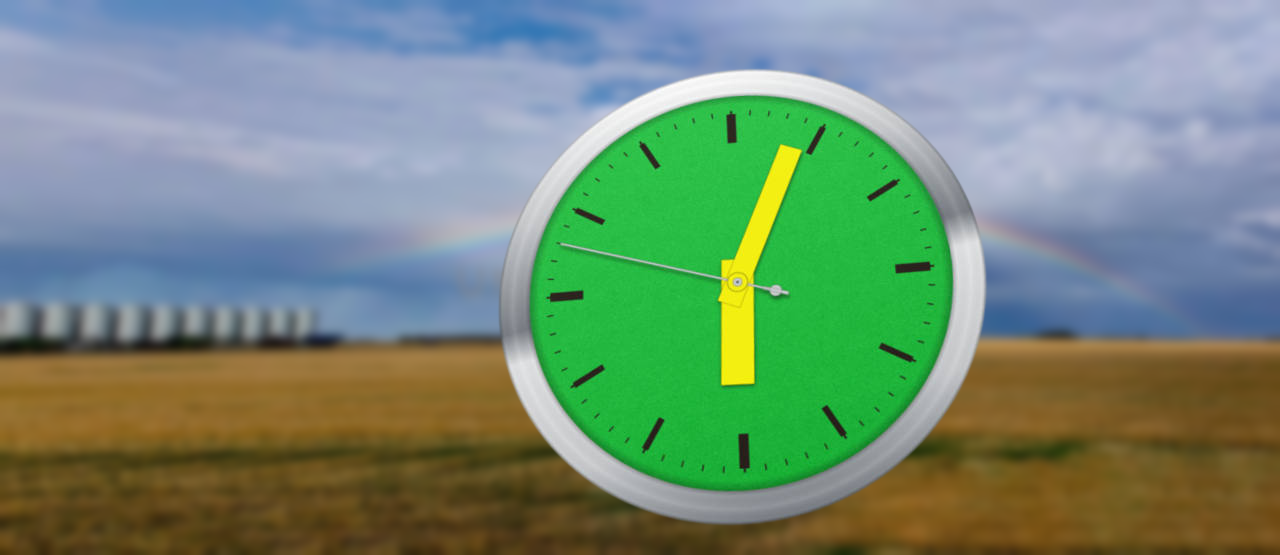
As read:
6.03.48
